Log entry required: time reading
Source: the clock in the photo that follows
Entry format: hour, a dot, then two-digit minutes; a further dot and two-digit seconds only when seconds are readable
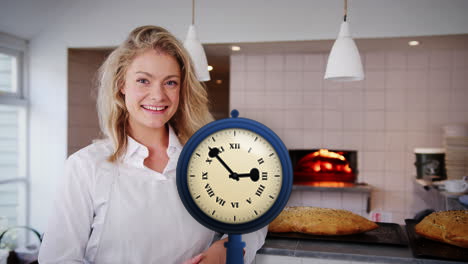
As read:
2.53
